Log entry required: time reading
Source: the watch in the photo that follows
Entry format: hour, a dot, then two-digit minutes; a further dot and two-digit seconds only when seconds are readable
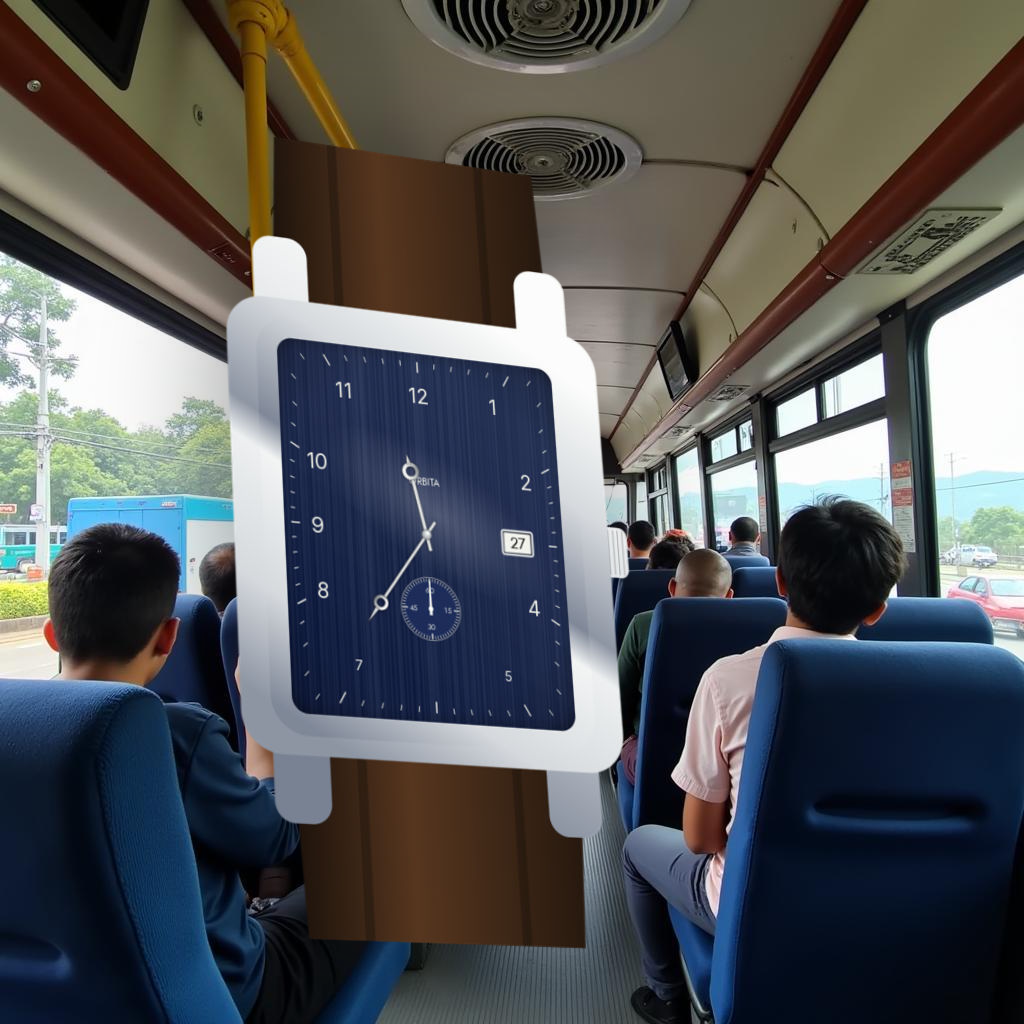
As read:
11.36
